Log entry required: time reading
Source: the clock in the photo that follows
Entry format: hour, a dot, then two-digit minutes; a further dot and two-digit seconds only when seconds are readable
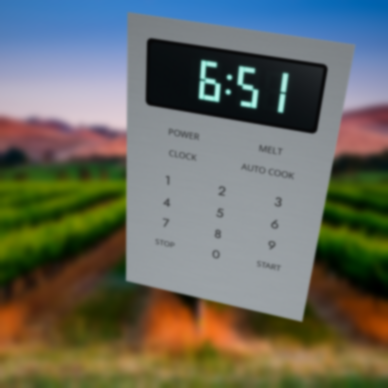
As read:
6.51
